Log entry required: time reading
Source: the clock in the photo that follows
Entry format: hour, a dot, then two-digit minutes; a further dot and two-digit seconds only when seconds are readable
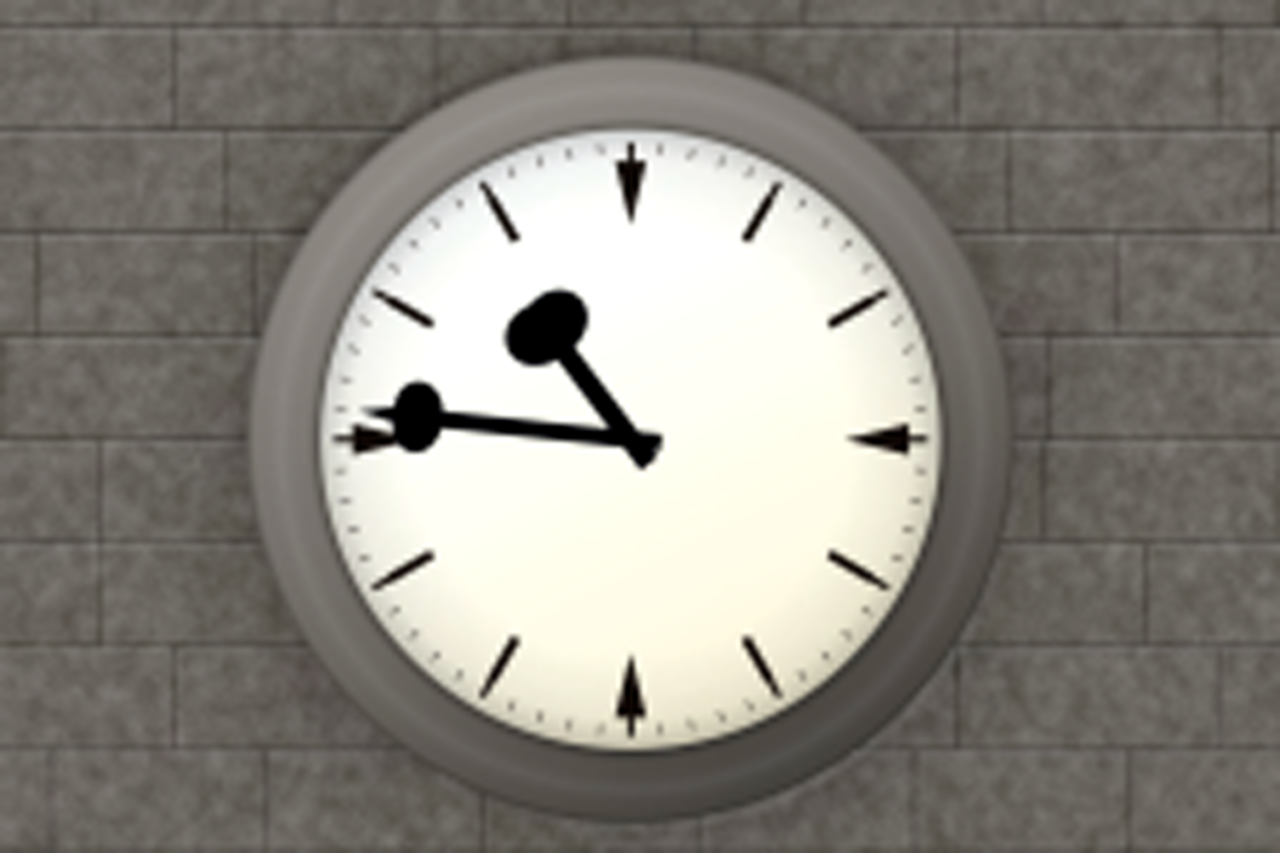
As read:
10.46
